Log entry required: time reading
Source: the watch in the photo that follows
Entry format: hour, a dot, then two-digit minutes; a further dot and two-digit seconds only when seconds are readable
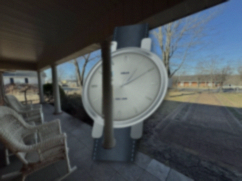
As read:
1.10
